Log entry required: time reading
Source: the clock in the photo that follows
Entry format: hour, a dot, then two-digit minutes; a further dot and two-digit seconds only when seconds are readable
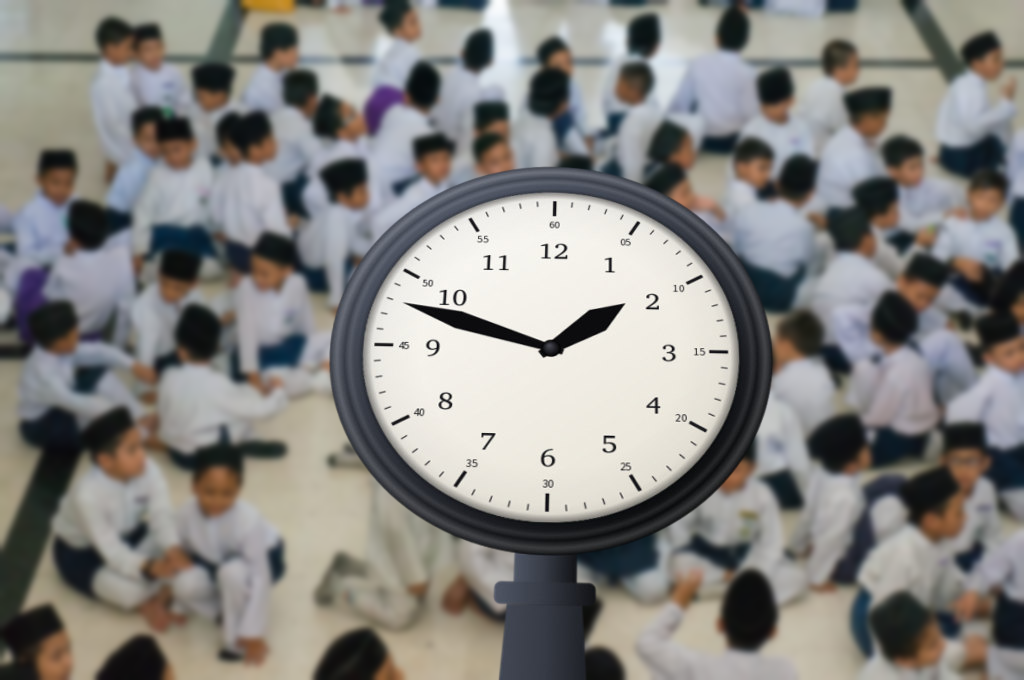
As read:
1.48
